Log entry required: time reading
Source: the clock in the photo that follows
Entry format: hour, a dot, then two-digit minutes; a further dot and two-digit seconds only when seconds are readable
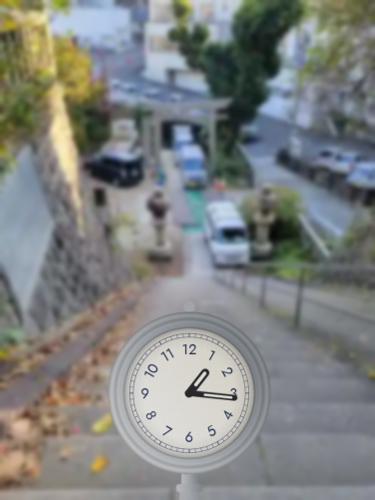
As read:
1.16
